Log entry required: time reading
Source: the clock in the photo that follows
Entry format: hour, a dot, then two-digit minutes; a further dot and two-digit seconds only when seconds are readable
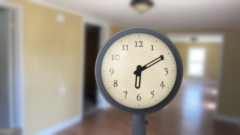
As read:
6.10
